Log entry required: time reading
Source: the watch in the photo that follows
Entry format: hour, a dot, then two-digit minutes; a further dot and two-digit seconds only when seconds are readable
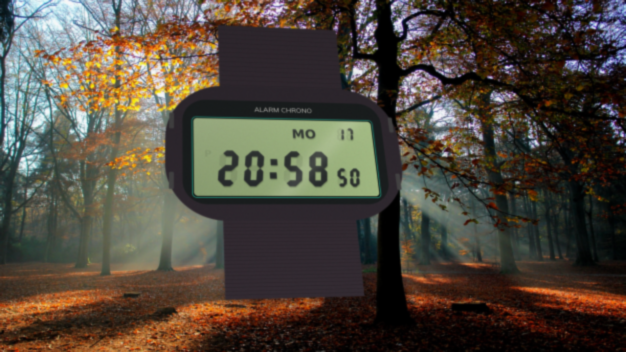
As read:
20.58.50
